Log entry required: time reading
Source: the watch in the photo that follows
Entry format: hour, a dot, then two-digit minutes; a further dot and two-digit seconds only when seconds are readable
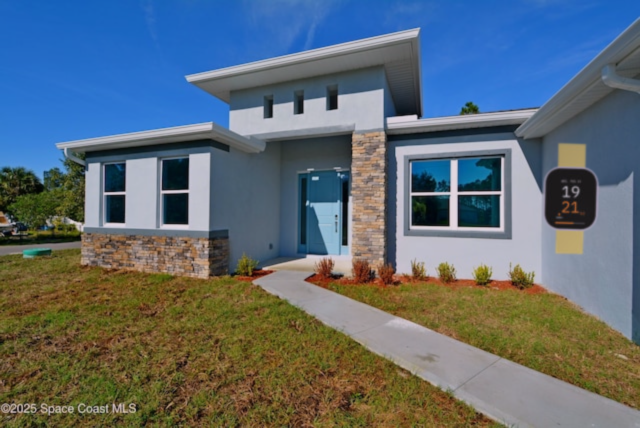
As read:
19.21
